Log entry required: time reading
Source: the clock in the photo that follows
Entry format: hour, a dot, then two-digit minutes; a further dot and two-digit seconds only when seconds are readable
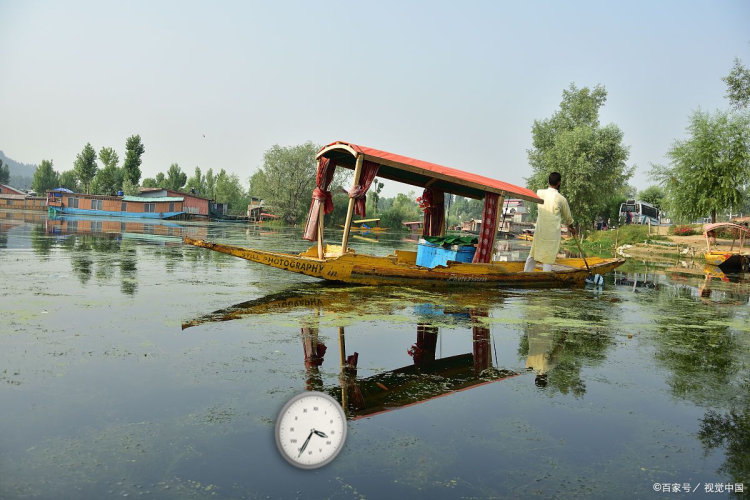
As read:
3.34
